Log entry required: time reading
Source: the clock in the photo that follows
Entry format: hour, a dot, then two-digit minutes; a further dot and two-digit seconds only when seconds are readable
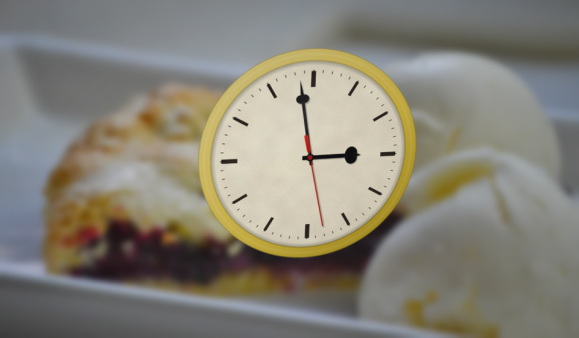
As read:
2.58.28
